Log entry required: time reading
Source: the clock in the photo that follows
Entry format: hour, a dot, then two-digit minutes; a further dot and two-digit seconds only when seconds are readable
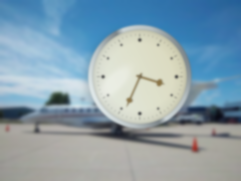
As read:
3.34
